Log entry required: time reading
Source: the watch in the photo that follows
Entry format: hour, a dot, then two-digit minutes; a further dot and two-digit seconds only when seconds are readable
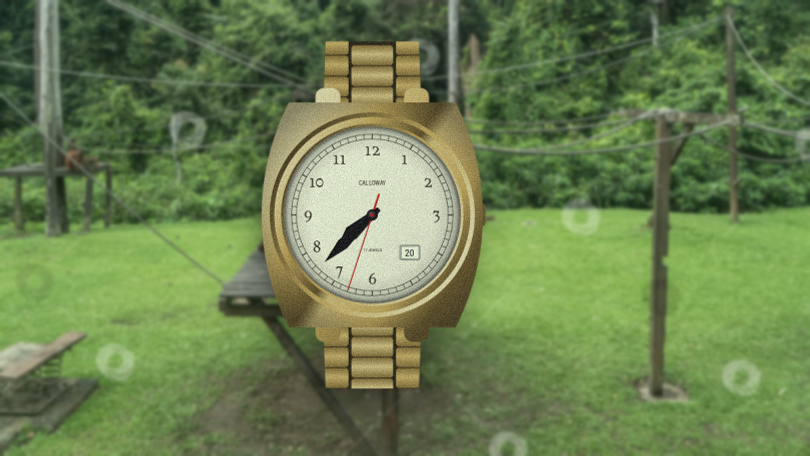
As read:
7.37.33
